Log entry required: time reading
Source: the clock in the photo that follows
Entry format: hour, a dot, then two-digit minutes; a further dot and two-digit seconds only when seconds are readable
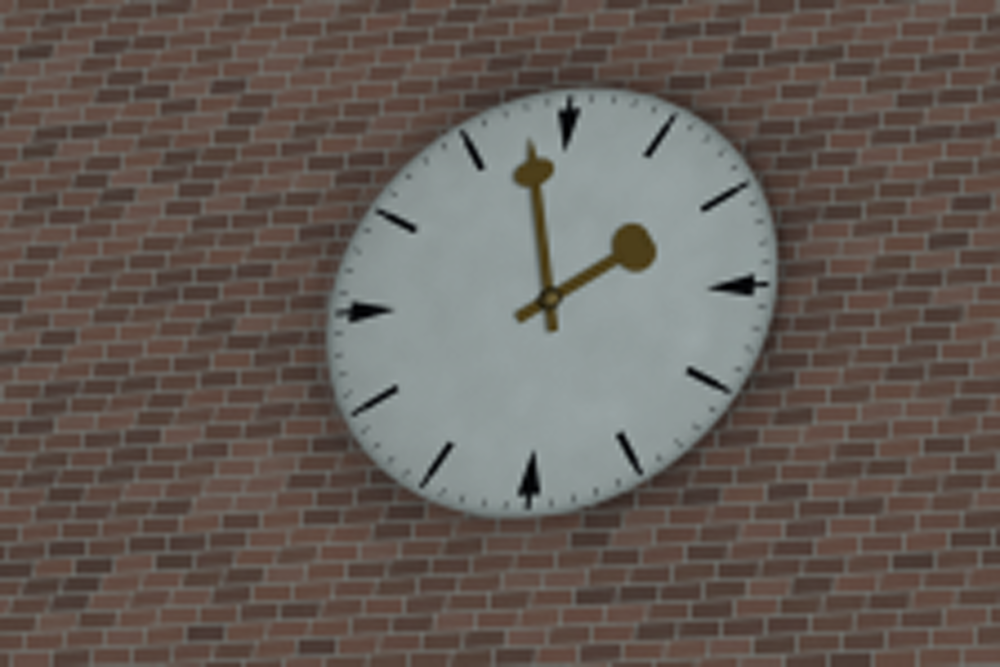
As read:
1.58
